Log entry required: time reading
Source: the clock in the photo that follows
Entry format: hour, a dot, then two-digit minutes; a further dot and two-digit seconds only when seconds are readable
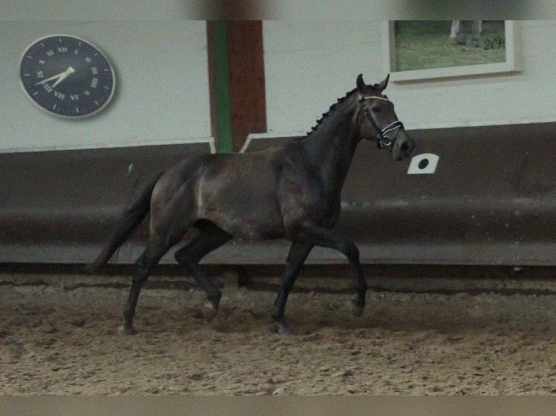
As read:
7.42
